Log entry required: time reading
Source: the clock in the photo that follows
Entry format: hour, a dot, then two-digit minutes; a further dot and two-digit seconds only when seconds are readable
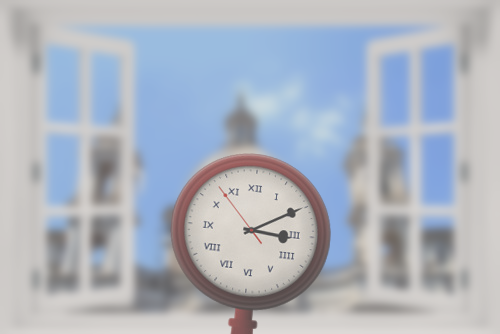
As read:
3.09.53
